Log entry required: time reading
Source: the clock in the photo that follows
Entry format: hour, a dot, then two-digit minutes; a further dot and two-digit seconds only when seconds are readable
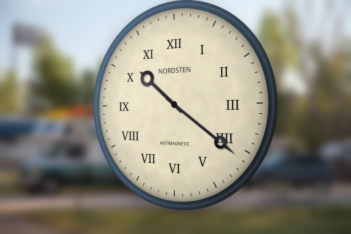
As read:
10.21
